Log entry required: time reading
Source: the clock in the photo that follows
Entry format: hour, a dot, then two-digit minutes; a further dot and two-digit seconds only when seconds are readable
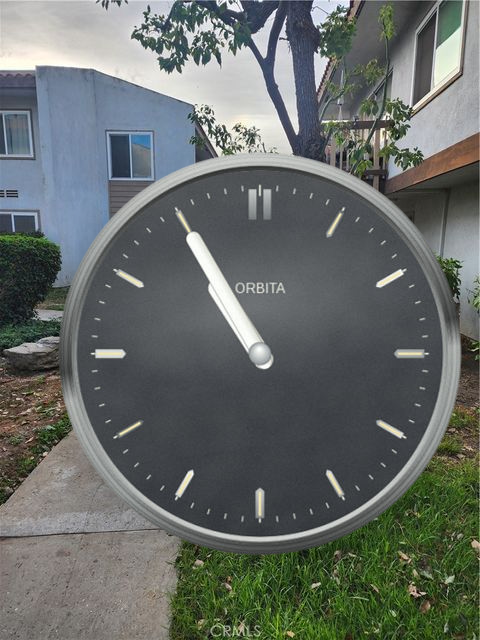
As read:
10.55
